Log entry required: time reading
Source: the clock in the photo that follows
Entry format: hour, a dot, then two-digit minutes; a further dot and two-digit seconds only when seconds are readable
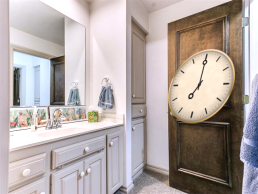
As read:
7.00
